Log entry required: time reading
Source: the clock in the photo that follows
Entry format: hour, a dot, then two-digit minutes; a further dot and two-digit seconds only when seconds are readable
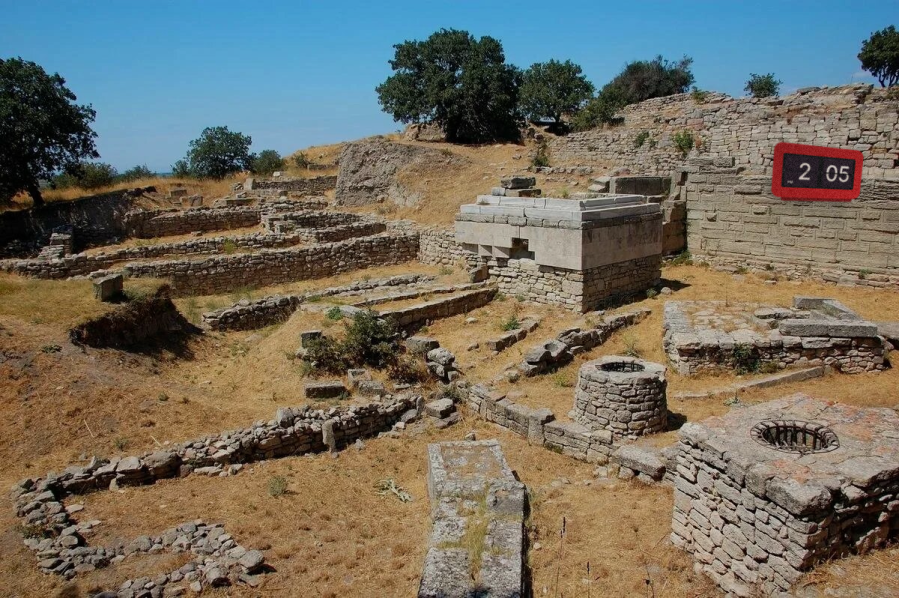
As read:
2.05
